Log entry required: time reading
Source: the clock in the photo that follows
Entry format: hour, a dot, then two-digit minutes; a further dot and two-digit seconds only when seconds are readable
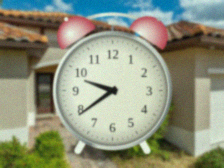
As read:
9.39
